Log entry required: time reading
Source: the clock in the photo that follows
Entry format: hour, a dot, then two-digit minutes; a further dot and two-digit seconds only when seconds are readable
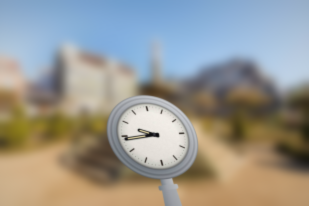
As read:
9.44
